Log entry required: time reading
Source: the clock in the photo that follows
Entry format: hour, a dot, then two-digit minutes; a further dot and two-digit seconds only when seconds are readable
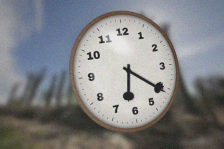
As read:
6.21
